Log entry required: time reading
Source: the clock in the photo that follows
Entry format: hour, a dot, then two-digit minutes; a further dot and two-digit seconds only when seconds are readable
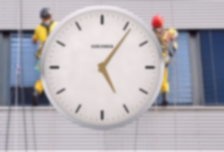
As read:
5.06
